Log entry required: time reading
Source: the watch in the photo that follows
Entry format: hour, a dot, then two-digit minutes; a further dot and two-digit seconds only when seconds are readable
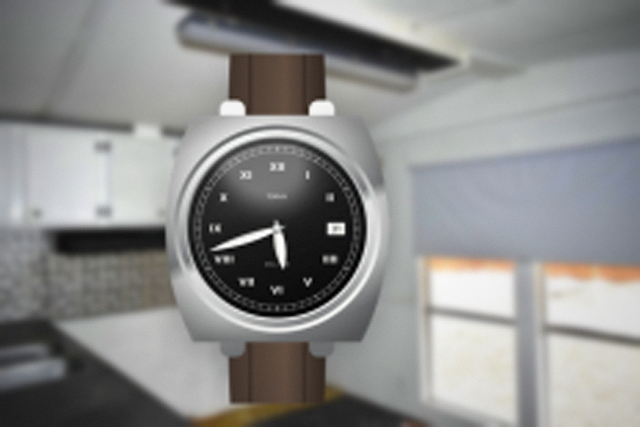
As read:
5.42
